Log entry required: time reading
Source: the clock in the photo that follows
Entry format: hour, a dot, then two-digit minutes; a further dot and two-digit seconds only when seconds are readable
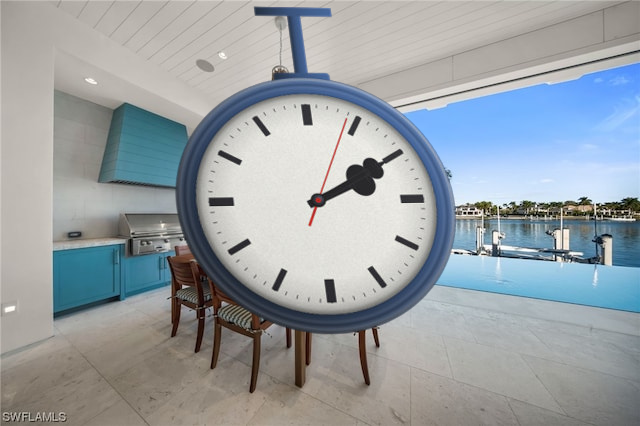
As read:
2.10.04
